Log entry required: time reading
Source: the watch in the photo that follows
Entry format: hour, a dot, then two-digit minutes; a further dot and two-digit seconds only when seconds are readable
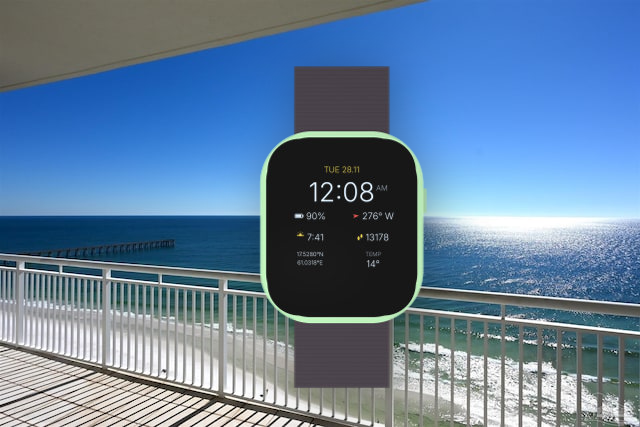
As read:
12.08
